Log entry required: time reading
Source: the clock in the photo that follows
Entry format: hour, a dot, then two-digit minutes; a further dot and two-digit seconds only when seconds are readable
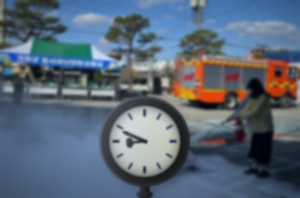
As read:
8.49
